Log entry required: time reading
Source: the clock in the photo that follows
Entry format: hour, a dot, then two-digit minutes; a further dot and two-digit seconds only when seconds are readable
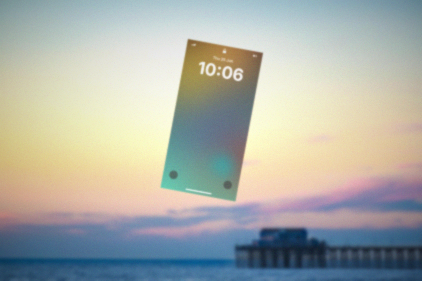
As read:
10.06
